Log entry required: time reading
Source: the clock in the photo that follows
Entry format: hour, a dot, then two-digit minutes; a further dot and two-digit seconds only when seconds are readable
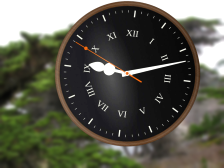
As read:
9.11.49
